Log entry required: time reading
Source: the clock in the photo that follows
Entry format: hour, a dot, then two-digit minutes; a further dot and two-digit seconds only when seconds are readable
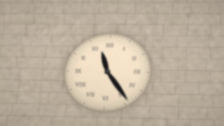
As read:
11.24
